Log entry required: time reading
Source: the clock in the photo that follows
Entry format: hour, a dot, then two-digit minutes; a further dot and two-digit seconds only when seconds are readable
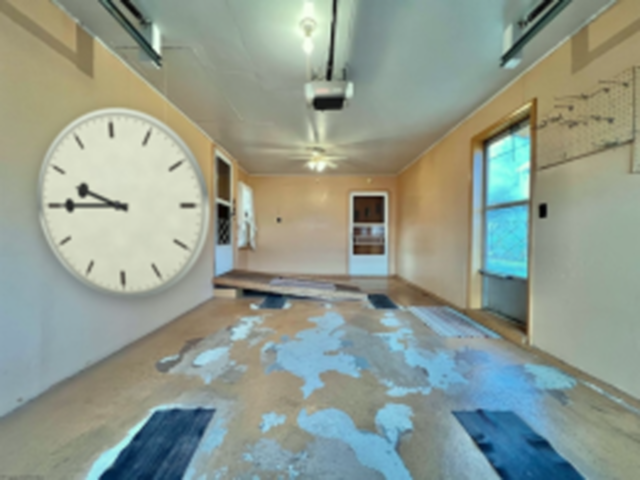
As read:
9.45
